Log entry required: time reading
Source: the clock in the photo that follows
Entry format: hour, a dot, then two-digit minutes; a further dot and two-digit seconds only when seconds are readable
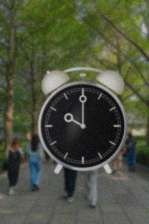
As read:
10.00
